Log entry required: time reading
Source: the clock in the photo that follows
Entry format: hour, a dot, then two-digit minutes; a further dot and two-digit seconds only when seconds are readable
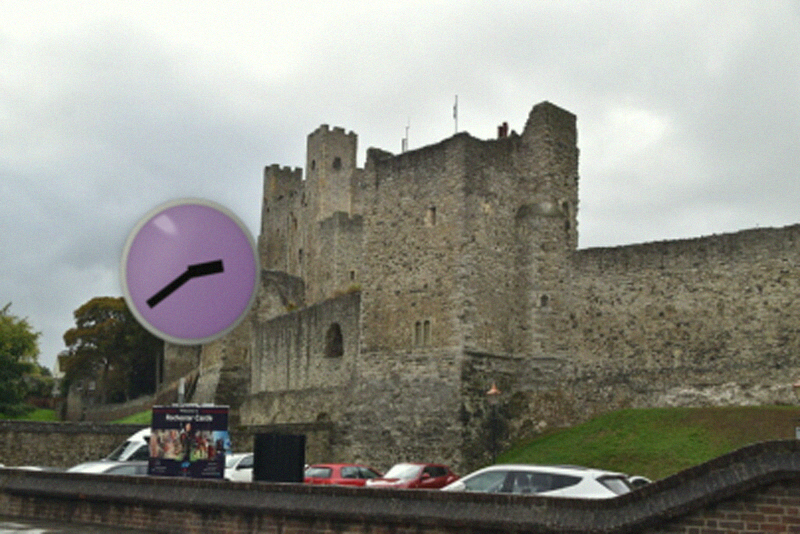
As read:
2.39
